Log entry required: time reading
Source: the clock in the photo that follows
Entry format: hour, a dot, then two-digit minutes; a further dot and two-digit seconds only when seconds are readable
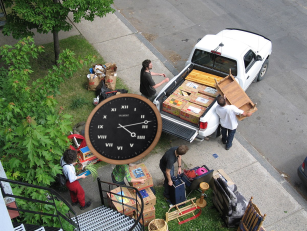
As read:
4.13
